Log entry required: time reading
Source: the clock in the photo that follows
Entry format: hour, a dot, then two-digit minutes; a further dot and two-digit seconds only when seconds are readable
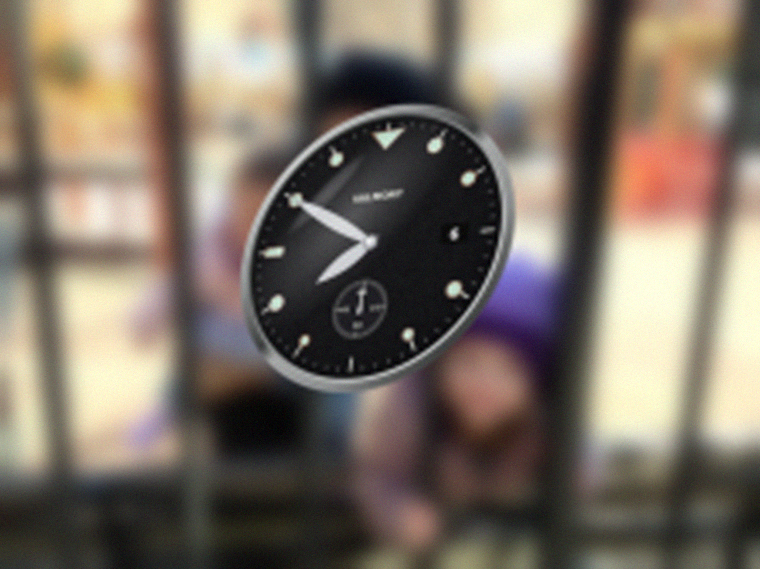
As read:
7.50
